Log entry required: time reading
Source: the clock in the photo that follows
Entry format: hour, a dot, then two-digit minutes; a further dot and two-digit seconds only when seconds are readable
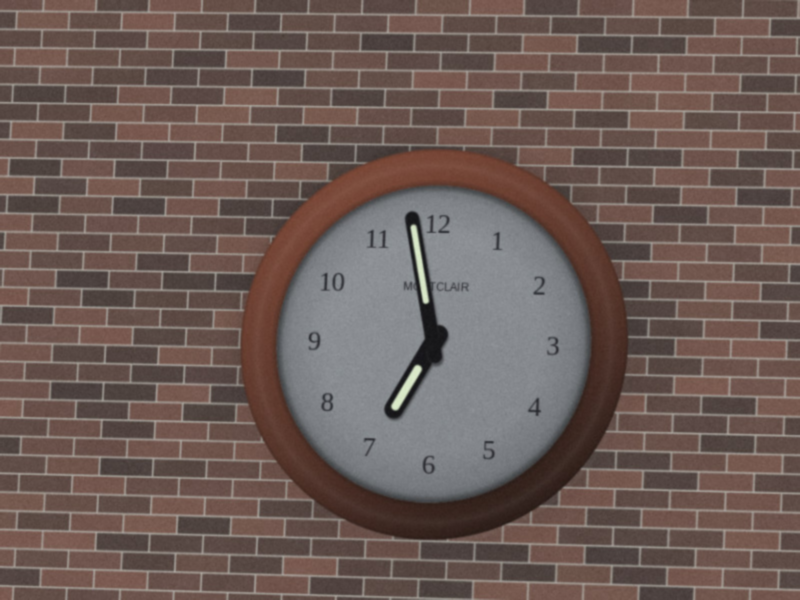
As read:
6.58
